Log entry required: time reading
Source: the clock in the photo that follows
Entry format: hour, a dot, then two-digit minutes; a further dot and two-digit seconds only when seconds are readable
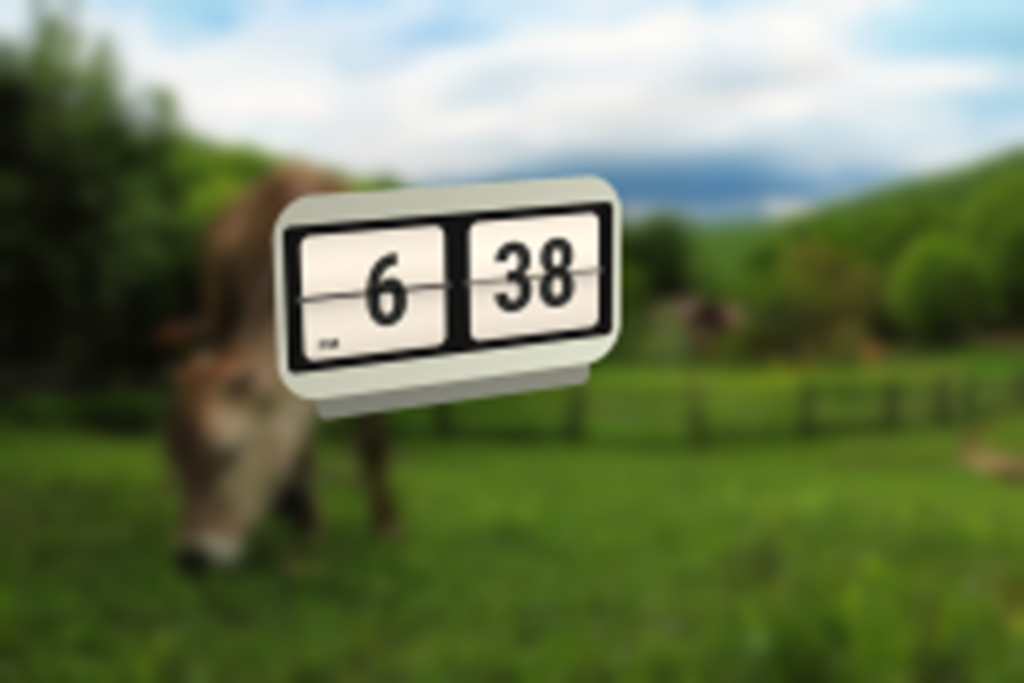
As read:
6.38
